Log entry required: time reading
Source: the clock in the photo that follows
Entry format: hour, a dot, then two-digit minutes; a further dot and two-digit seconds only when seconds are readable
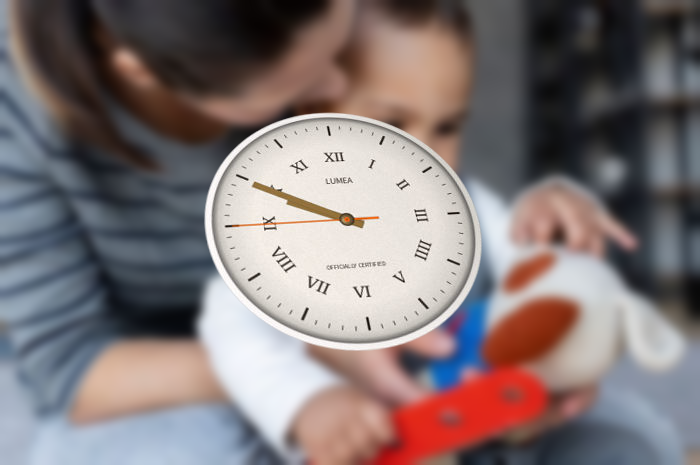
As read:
9.49.45
